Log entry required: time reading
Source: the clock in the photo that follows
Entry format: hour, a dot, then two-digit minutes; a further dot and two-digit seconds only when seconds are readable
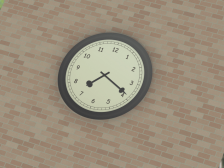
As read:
7.19
